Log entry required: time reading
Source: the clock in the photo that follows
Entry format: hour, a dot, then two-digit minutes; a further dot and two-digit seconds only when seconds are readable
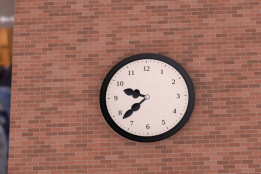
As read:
9.38
